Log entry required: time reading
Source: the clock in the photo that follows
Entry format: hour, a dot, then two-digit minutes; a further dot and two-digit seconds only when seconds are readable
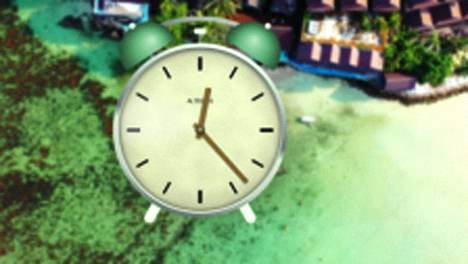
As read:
12.23
